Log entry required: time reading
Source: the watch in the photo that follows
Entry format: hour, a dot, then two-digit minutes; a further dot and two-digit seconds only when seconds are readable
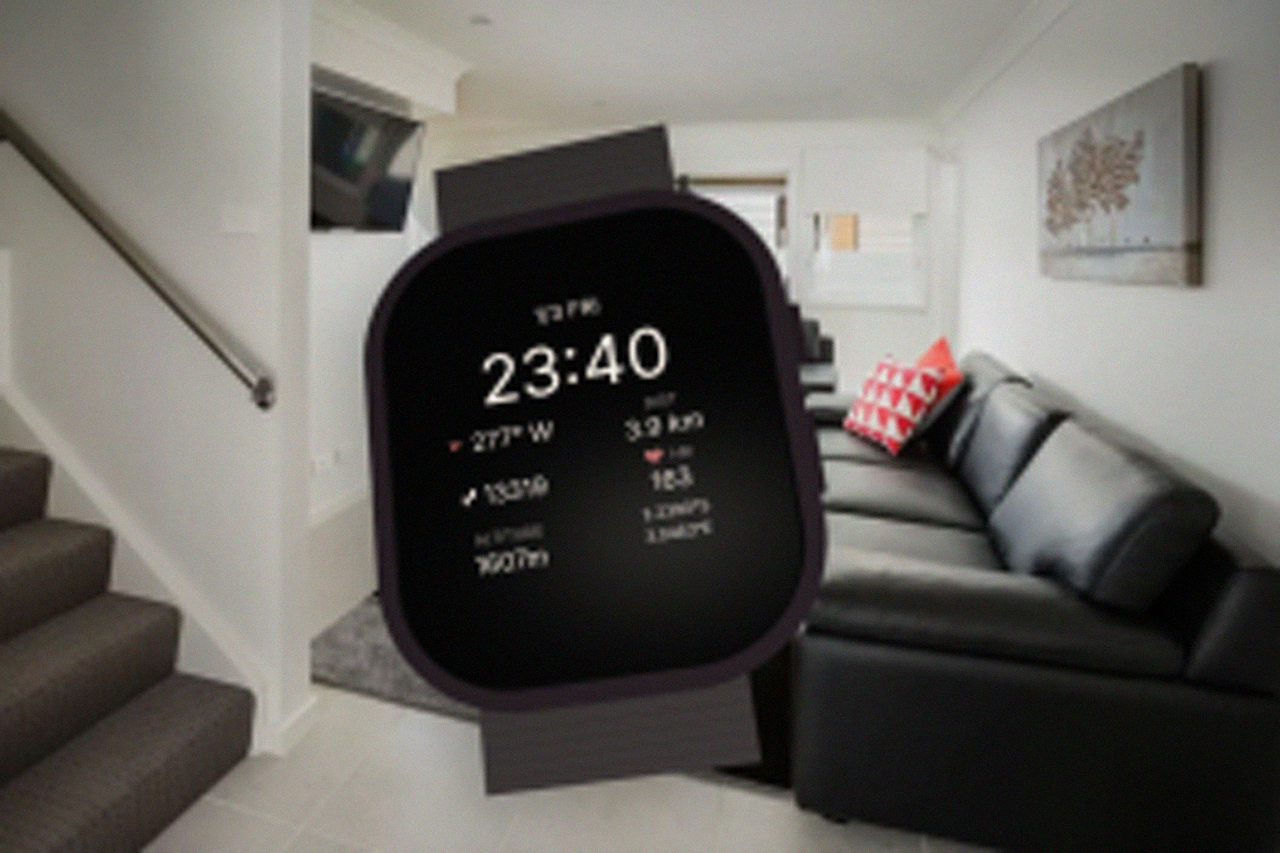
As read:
23.40
